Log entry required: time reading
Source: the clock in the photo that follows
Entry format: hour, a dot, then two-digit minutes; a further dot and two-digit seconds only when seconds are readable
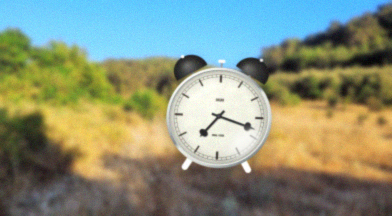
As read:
7.18
